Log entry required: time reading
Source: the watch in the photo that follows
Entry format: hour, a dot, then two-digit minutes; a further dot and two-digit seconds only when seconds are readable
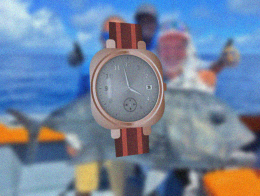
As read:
3.58
